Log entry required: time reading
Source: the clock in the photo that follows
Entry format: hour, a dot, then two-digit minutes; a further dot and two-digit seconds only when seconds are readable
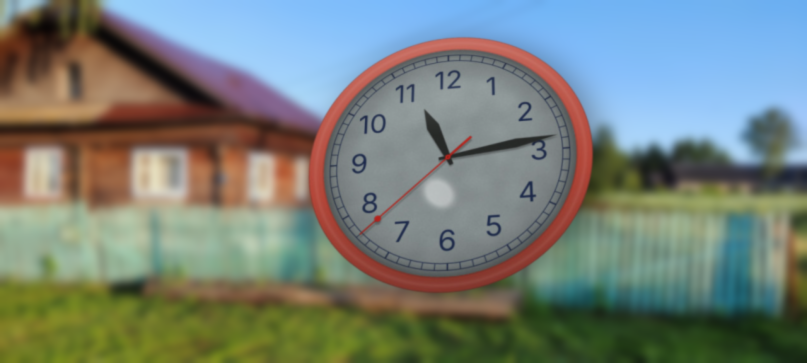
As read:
11.13.38
